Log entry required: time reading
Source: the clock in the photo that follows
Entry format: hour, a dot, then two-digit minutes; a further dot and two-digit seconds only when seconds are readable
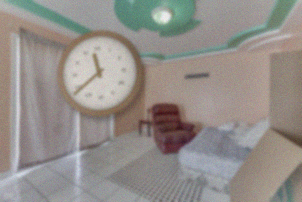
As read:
11.39
